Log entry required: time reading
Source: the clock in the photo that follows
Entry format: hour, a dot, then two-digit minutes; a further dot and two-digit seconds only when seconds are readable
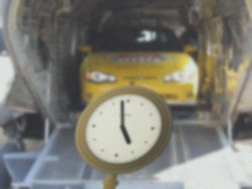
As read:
4.58
